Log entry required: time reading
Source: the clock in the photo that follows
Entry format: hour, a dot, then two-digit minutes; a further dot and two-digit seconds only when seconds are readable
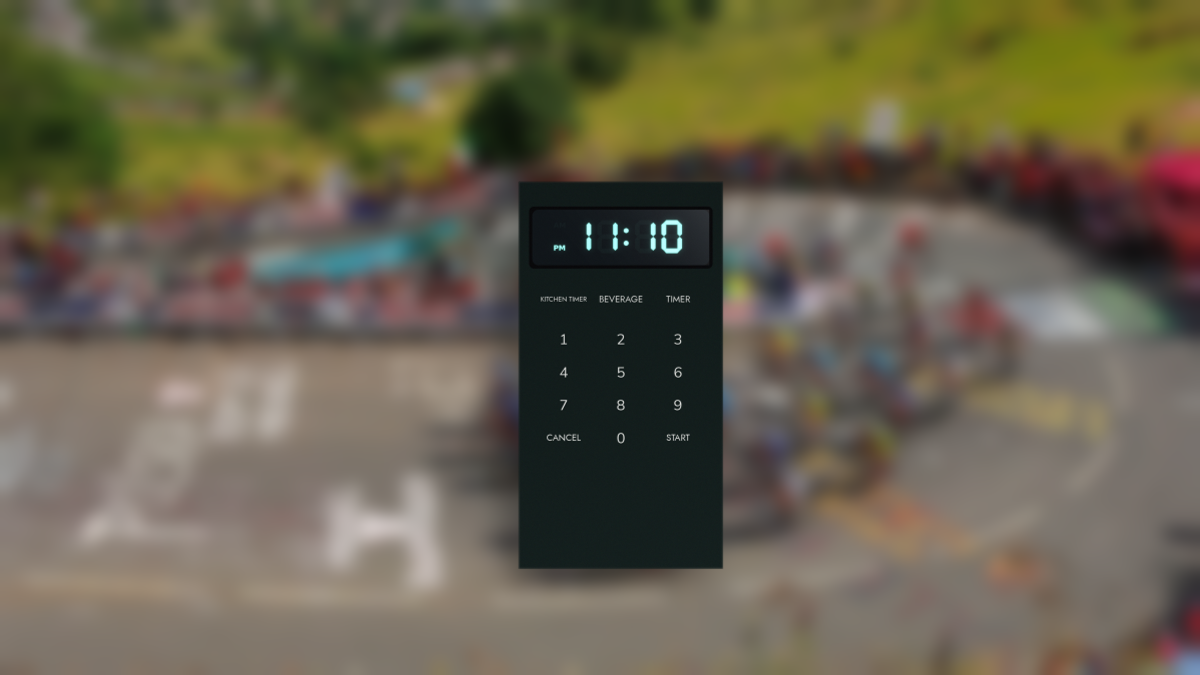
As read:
11.10
